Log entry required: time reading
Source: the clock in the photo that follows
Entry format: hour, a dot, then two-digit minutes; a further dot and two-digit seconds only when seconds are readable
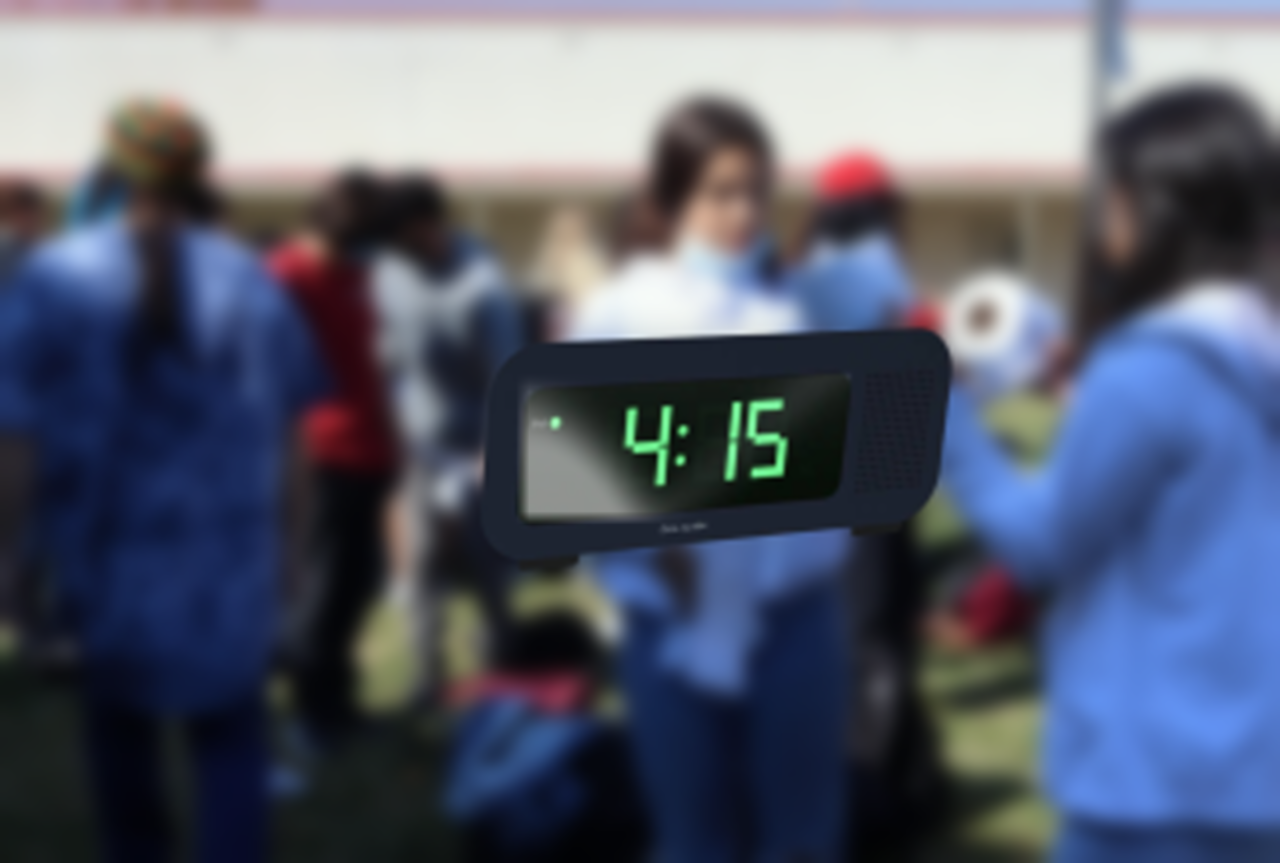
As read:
4.15
